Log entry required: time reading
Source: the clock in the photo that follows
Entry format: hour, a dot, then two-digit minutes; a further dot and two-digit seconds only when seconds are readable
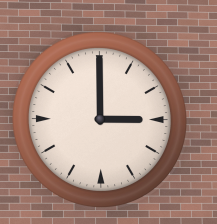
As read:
3.00
